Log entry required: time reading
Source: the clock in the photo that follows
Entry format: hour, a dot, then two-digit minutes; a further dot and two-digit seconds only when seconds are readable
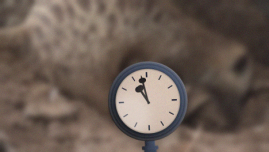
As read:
10.58
